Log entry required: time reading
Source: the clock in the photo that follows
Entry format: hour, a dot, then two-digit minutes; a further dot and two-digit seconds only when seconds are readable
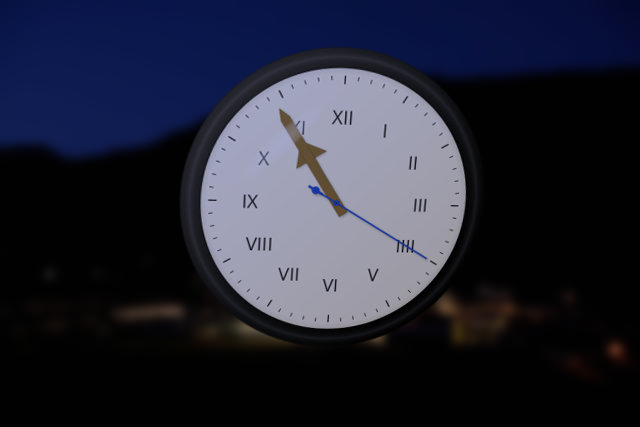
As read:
10.54.20
